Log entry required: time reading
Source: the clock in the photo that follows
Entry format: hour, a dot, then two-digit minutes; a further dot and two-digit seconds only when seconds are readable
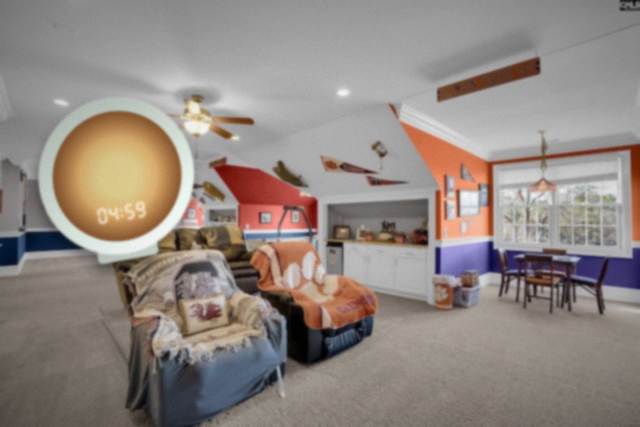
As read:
4.59
